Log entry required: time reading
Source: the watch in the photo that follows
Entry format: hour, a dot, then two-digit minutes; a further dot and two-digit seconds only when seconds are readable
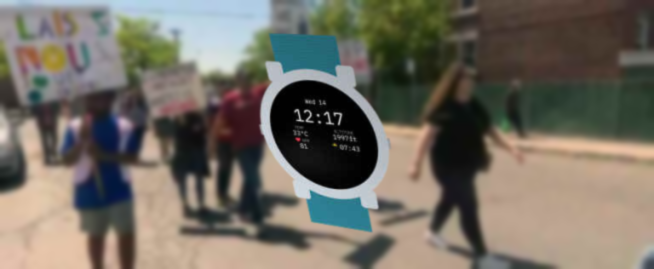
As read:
12.17
